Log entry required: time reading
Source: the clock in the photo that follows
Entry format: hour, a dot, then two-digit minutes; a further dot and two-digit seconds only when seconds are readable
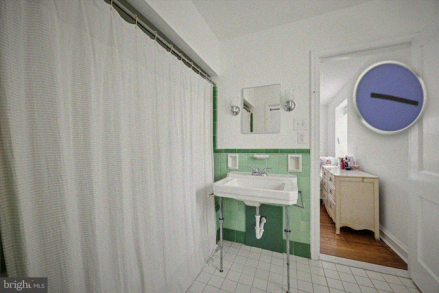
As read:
9.17
